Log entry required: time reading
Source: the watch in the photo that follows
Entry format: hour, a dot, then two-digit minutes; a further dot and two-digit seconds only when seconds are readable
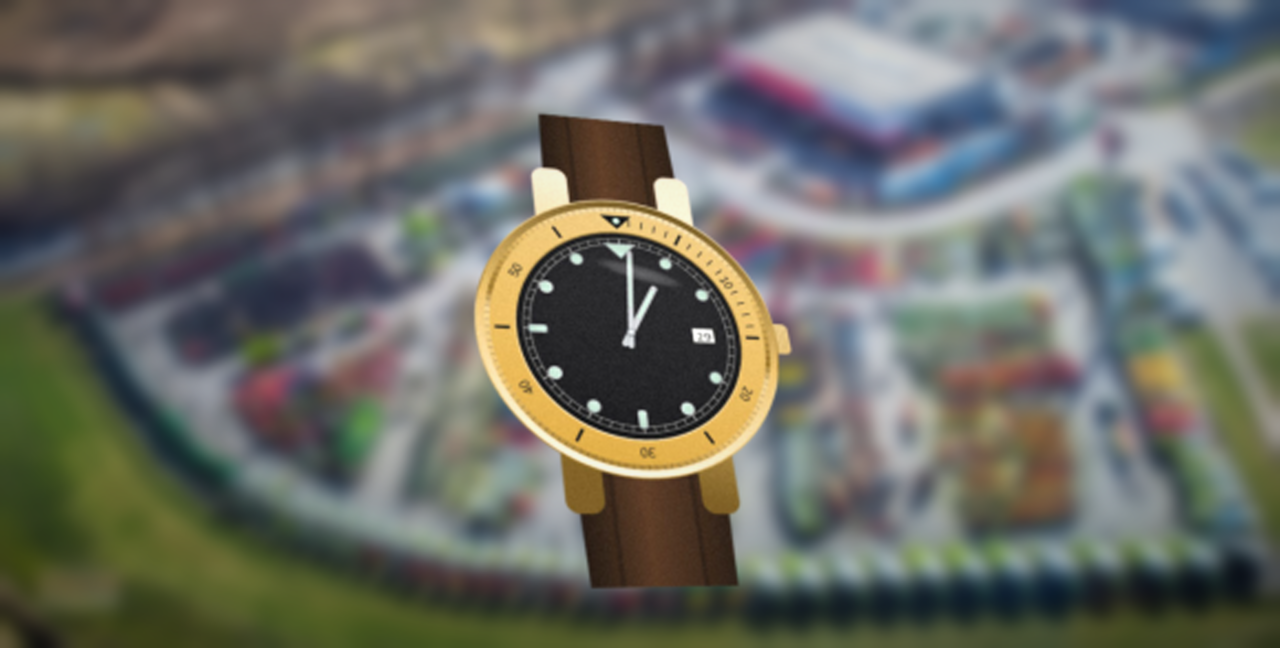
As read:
1.01
